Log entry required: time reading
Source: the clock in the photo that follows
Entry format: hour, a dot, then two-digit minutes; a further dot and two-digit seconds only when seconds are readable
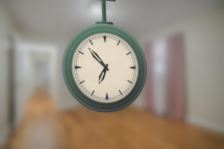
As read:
6.53
